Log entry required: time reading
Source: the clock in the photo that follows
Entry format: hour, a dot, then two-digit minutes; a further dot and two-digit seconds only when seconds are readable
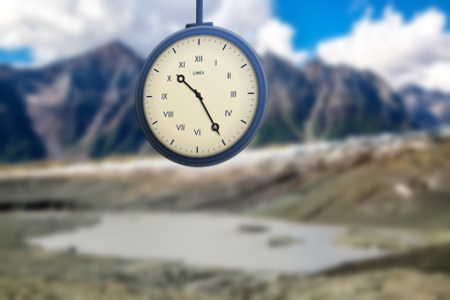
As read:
10.25
